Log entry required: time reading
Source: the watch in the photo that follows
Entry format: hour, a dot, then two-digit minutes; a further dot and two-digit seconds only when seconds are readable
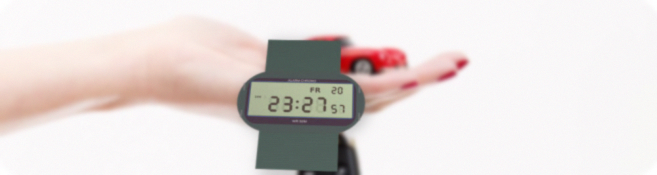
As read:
23.27.57
